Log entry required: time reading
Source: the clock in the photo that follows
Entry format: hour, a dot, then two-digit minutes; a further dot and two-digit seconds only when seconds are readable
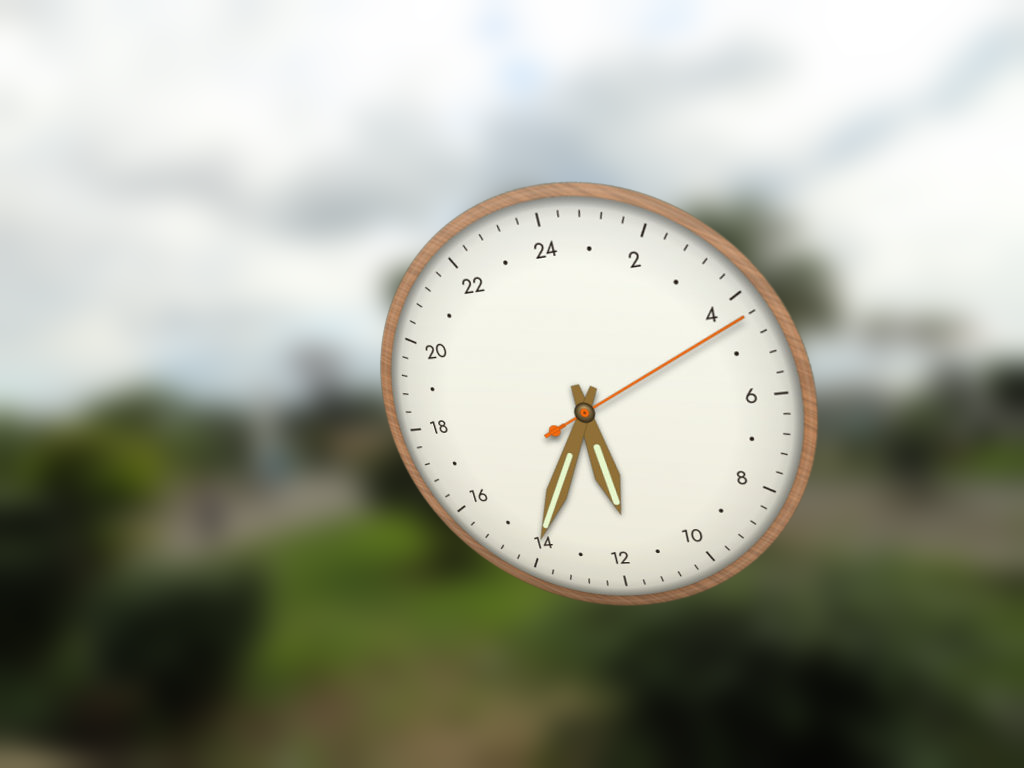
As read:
11.35.11
